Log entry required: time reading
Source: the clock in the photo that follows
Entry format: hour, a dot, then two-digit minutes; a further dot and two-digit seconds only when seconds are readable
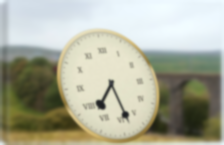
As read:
7.28
